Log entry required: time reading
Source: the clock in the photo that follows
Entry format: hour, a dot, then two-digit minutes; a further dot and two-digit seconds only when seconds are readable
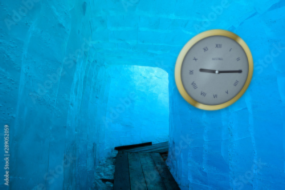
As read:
9.15
